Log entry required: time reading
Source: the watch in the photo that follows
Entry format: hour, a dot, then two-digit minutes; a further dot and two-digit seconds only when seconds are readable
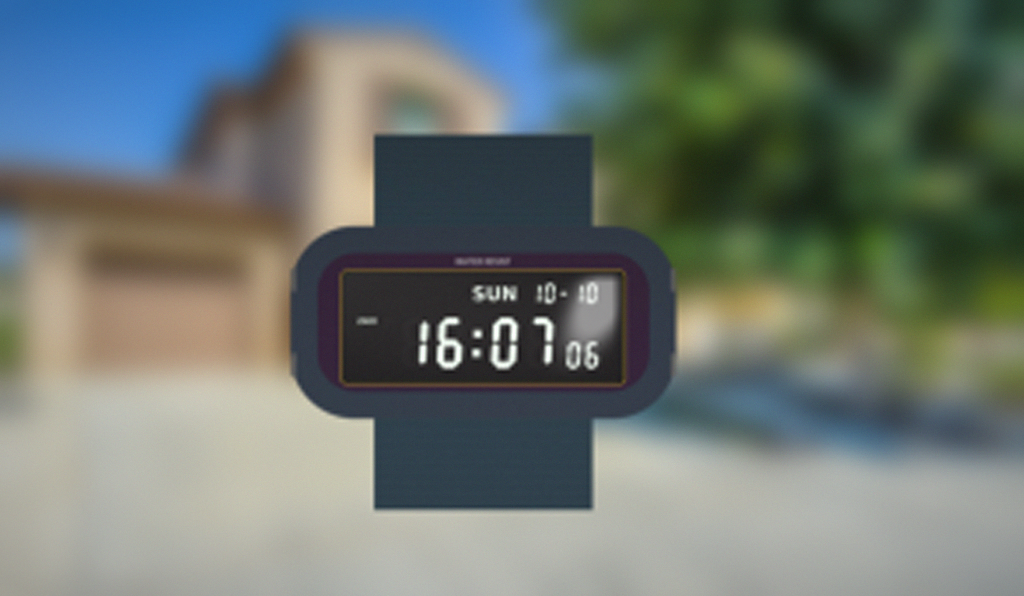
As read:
16.07.06
